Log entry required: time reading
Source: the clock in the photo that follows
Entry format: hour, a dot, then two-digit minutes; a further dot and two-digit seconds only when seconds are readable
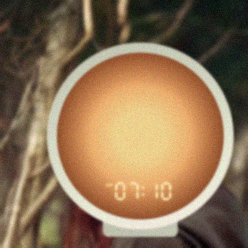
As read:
7.10
